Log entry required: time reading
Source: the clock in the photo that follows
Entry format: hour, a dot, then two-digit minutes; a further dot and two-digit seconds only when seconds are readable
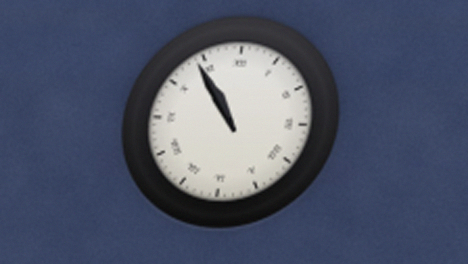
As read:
10.54
